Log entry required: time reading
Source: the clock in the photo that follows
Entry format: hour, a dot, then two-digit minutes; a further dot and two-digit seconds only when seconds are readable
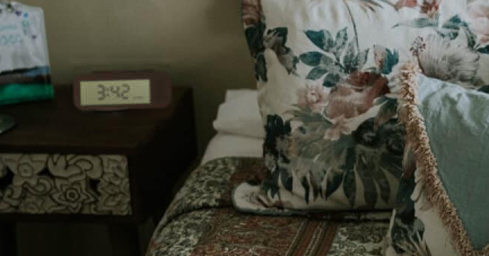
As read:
3.42
